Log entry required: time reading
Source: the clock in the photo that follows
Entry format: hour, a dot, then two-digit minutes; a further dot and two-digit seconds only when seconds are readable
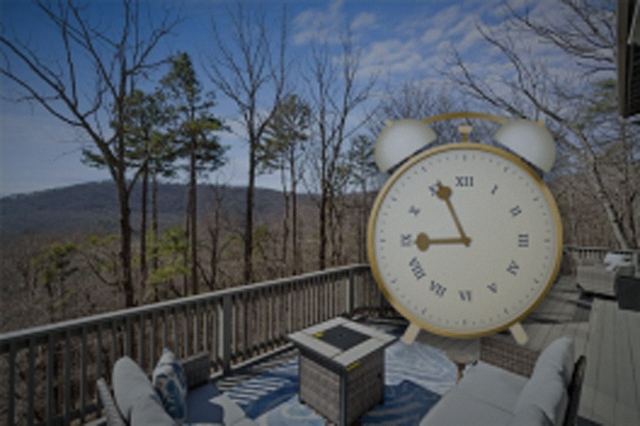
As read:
8.56
